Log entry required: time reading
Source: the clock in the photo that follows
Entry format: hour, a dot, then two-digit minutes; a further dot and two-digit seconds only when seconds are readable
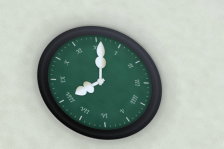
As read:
8.01
